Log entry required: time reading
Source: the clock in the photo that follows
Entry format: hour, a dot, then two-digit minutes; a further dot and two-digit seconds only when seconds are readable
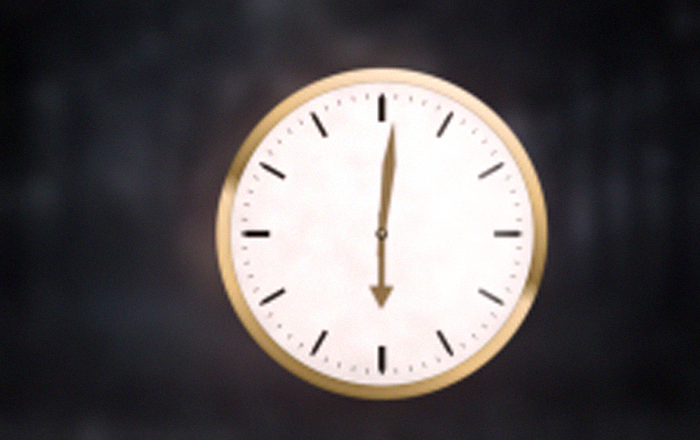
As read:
6.01
